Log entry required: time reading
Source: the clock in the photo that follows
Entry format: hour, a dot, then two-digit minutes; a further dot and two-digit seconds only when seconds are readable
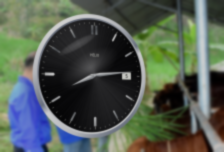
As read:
8.14
